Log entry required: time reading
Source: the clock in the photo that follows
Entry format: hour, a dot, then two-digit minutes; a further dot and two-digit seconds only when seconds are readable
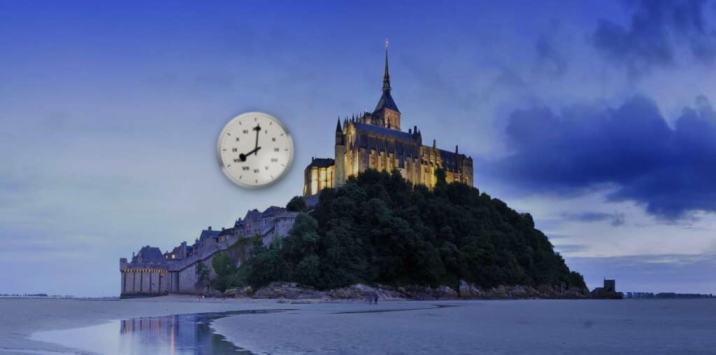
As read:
8.01
